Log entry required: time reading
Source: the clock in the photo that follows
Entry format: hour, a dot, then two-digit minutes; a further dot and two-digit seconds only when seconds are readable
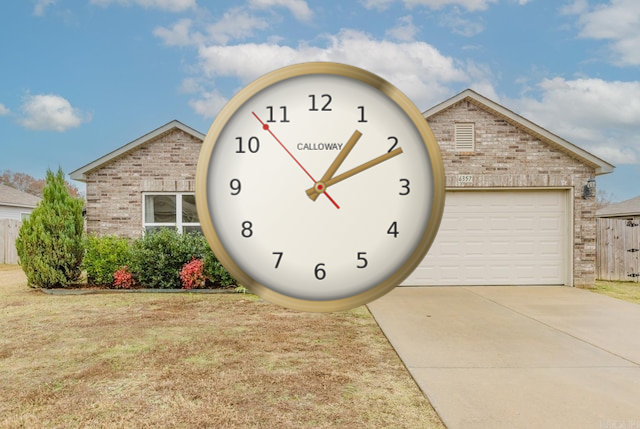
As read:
1.10.53
